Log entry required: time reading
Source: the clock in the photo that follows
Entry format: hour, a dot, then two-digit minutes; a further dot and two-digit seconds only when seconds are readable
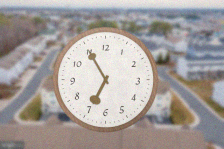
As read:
6.55
